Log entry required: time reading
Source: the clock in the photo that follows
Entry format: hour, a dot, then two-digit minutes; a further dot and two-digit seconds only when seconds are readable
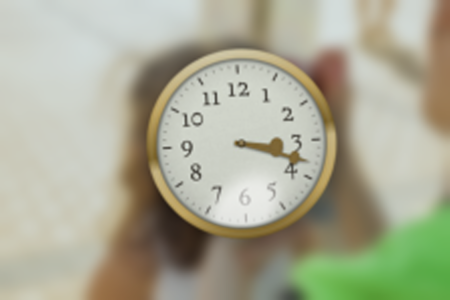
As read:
3.18
